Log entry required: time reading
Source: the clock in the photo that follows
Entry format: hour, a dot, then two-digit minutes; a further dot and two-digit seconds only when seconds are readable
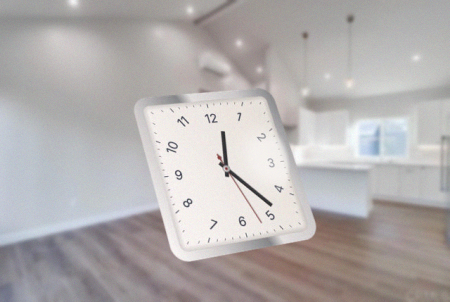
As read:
12.23.27
